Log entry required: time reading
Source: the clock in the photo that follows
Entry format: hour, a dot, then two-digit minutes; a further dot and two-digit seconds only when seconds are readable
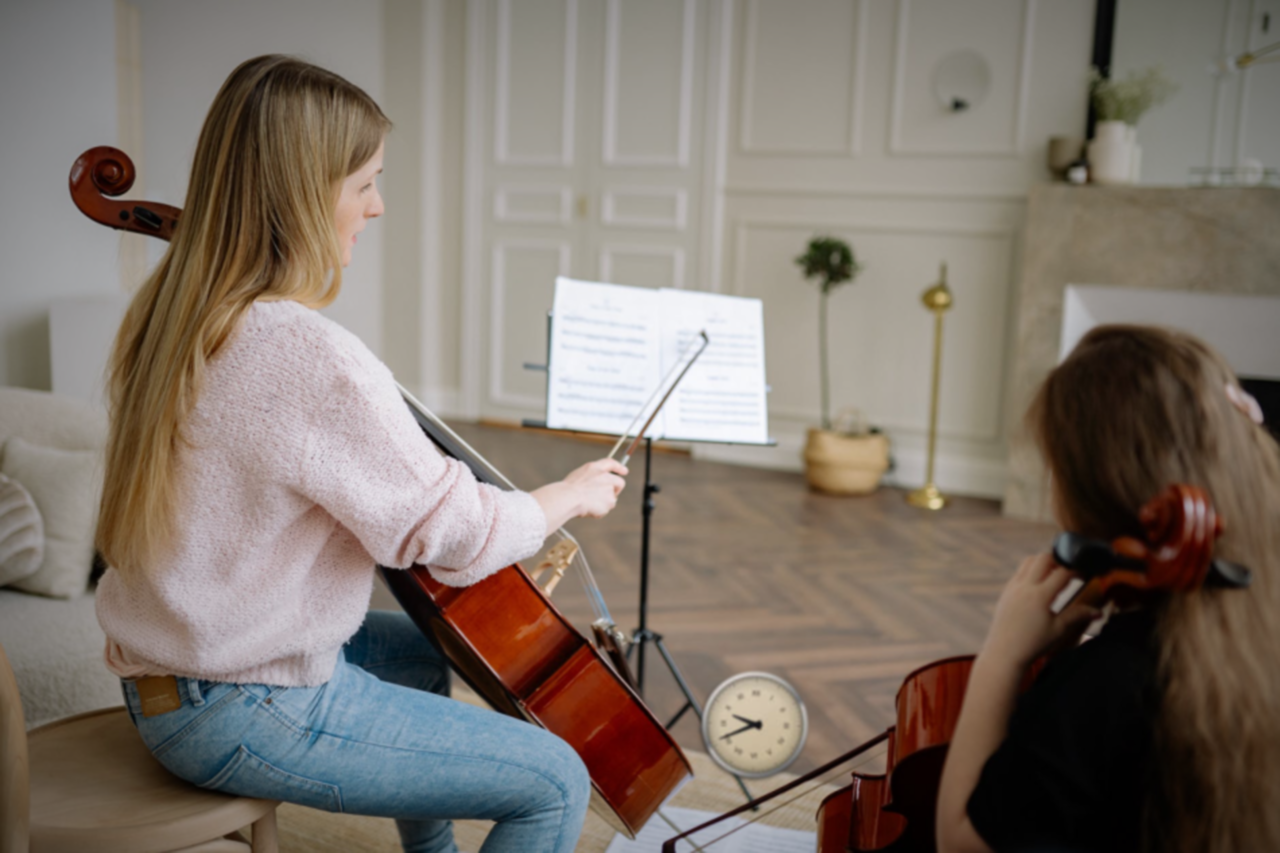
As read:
9.41
